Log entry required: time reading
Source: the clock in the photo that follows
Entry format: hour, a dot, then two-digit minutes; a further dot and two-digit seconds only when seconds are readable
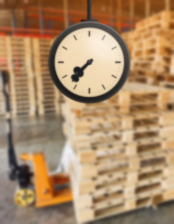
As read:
7.37
